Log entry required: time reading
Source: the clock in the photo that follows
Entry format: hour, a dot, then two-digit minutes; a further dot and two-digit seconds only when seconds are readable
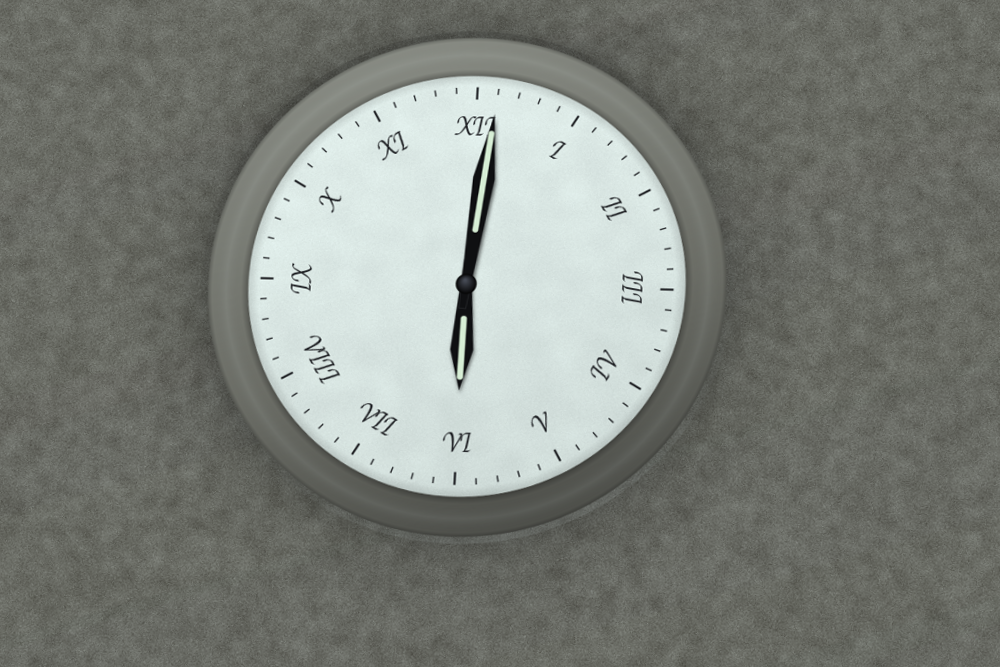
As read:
6.01
